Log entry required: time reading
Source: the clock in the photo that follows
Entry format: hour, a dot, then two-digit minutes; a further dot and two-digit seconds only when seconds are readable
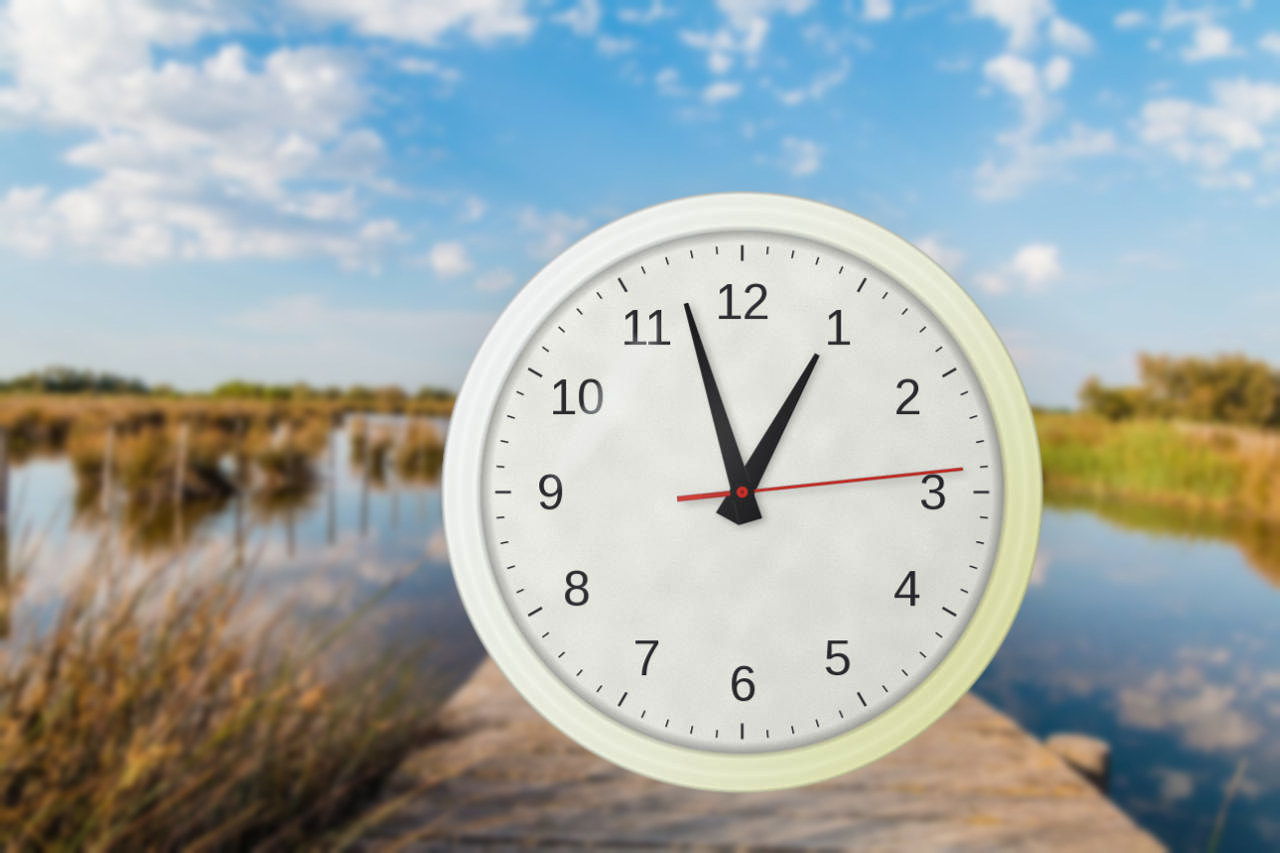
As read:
12.57.14
